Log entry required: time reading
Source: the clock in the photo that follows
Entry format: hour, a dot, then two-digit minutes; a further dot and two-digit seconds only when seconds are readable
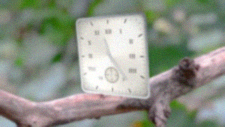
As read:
11.24
